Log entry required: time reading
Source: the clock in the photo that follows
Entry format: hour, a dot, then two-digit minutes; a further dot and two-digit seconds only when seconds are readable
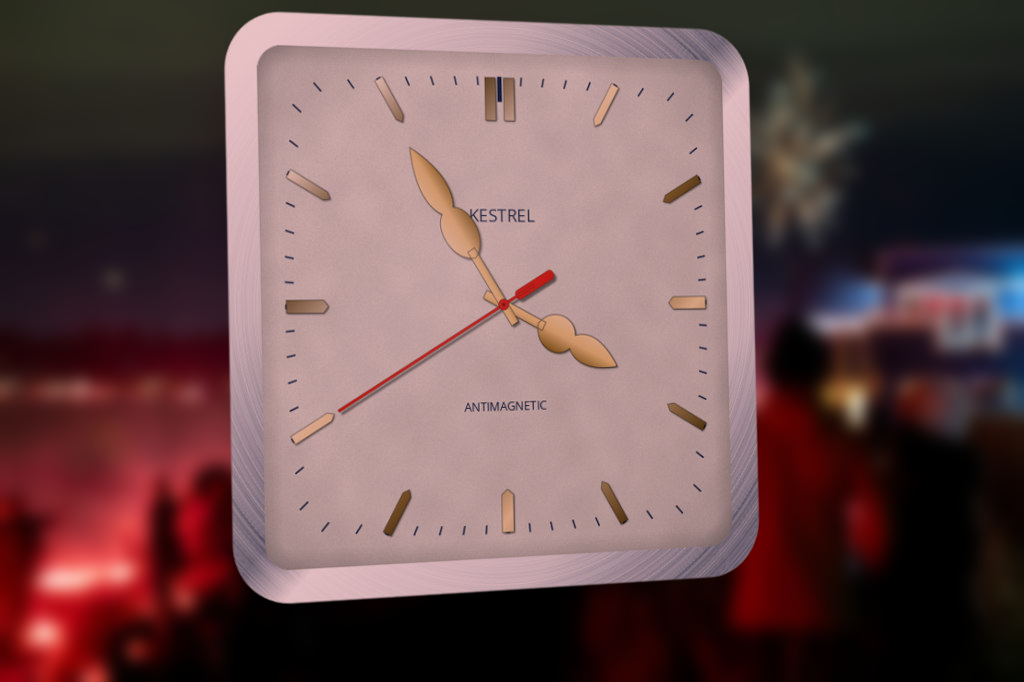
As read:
3.54.40
